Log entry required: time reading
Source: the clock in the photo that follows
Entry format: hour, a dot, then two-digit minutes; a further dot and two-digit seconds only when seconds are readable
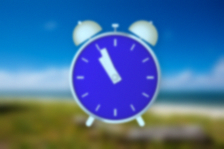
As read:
10.56
